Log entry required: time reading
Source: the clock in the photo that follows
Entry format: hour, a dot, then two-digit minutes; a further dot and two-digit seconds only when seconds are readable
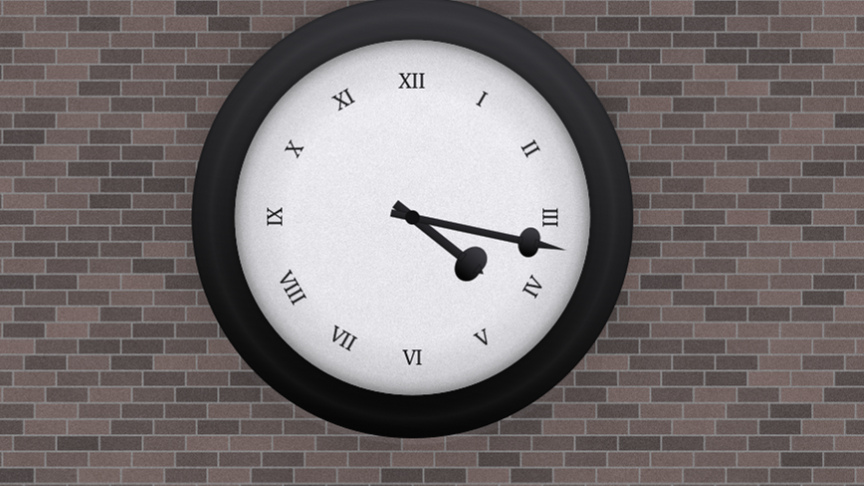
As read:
4.17
